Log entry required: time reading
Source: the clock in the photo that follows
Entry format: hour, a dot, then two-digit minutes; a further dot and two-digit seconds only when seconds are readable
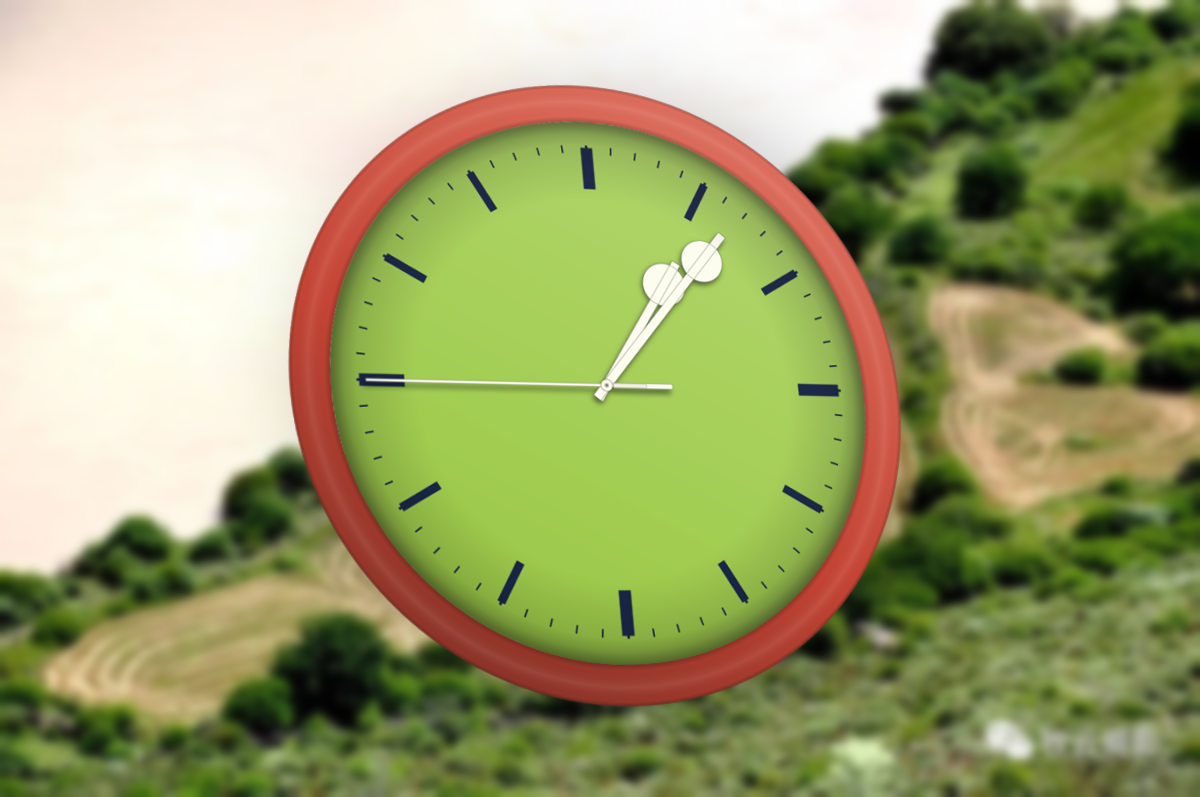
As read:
1.06.45
